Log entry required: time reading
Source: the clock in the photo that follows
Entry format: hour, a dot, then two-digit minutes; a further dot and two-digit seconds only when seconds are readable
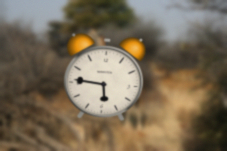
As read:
5.46
